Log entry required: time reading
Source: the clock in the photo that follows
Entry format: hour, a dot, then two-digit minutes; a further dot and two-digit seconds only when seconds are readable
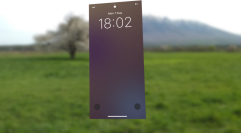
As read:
18.02
